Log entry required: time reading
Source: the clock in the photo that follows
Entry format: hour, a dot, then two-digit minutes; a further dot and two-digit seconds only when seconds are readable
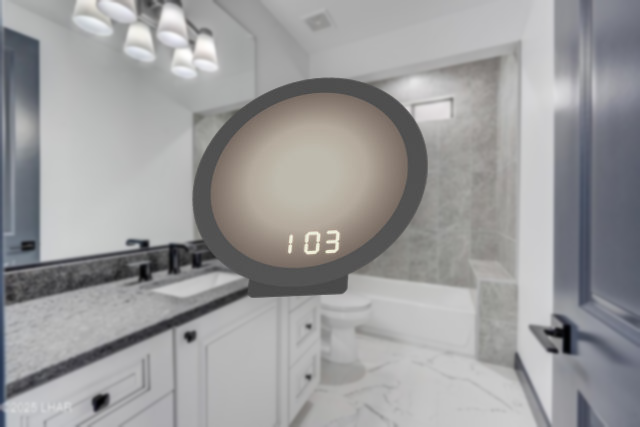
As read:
1.03
